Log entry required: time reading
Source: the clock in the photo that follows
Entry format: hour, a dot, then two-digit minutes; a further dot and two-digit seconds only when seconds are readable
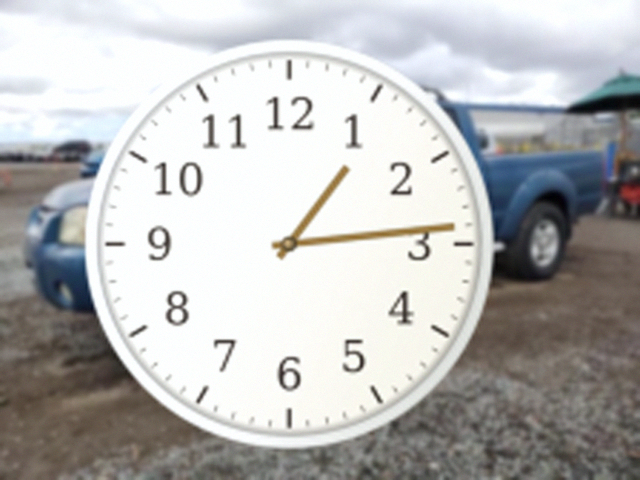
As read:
1.14
